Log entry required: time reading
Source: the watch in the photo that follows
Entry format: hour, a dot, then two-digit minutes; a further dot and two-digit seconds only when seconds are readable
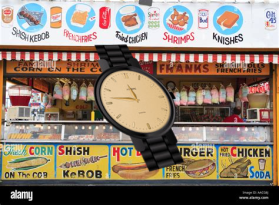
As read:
11.47
